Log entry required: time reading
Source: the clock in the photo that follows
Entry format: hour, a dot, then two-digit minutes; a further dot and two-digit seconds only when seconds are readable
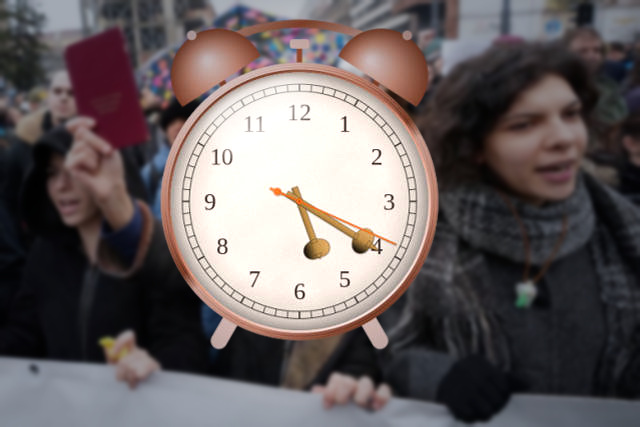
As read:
5.20.19
